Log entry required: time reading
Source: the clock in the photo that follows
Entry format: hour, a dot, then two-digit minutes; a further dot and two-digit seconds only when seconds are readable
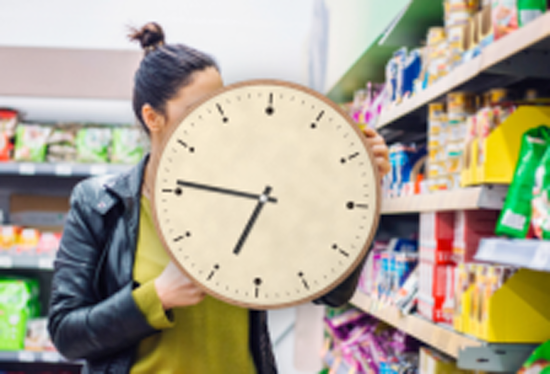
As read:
6.46
